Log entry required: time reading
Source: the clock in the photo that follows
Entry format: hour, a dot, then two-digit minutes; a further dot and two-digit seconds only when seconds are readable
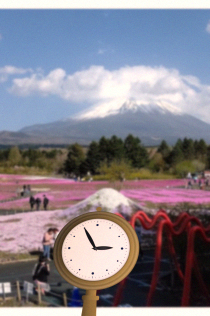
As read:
2.55
